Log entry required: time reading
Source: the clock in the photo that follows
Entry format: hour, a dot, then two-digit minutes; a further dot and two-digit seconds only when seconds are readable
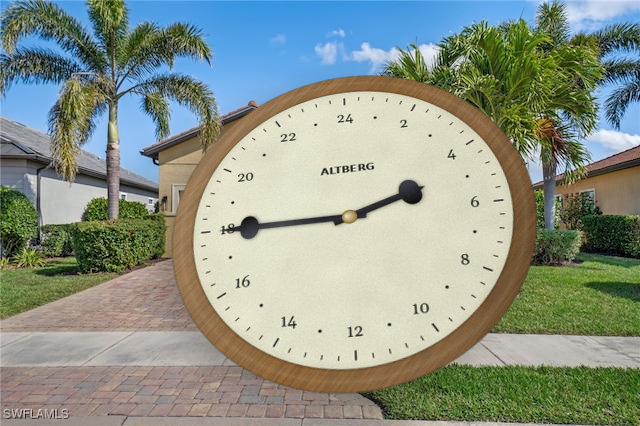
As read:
4.45
